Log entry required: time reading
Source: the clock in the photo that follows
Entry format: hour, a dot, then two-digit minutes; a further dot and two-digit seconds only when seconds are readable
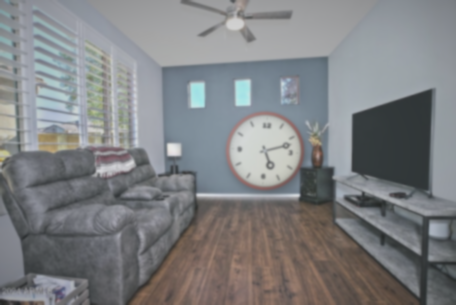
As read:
5.12
